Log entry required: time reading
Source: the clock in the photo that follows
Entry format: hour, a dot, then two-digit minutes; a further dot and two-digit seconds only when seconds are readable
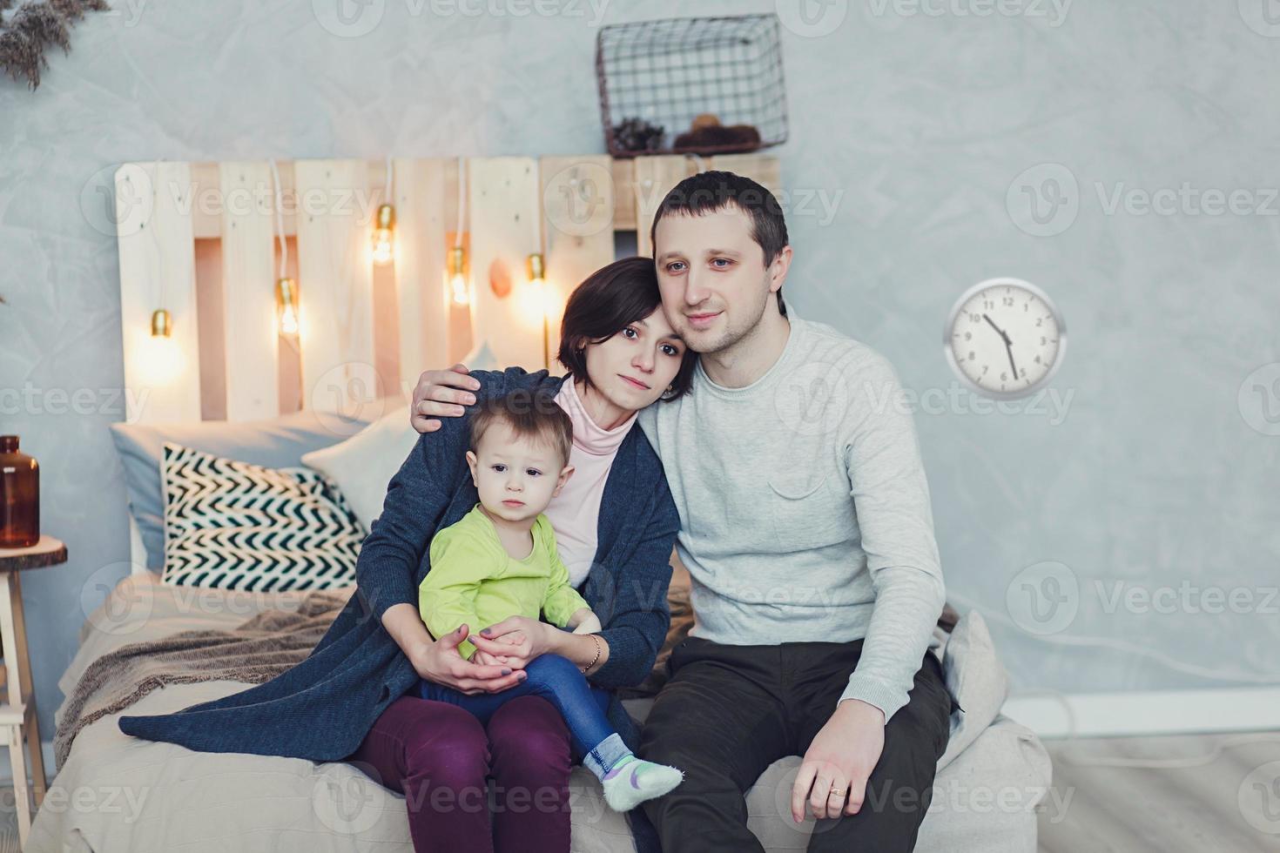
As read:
10.27
